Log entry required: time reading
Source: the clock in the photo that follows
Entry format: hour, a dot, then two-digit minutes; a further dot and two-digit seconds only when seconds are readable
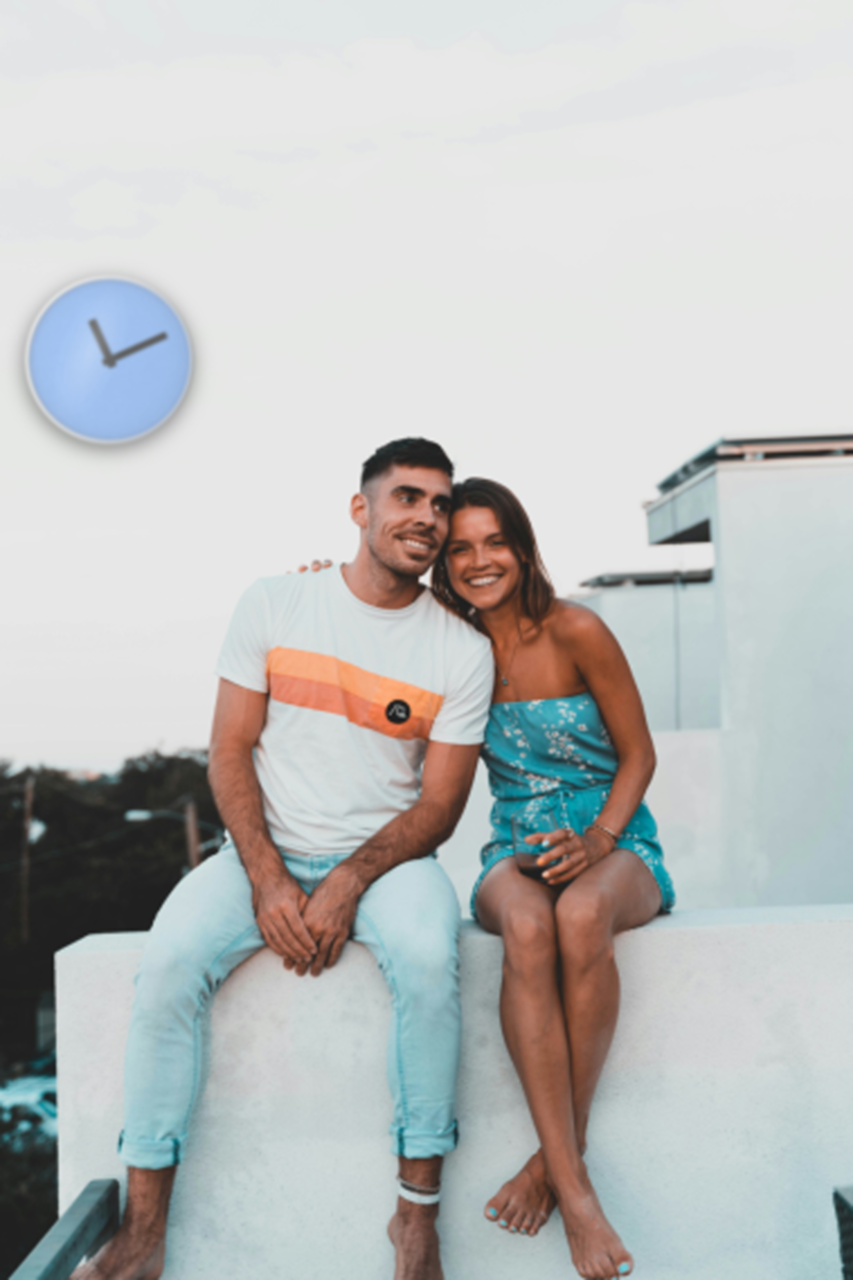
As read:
11.11
